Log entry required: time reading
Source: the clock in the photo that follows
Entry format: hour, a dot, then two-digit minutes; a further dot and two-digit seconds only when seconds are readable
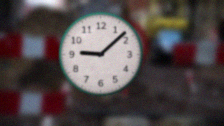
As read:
9.08
